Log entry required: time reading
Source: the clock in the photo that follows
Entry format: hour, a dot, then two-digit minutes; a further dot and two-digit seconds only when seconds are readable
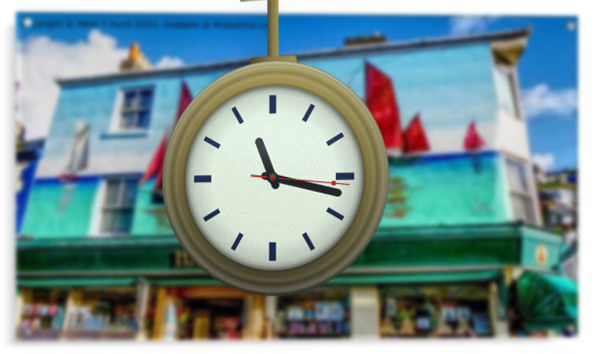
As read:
11.17.16
